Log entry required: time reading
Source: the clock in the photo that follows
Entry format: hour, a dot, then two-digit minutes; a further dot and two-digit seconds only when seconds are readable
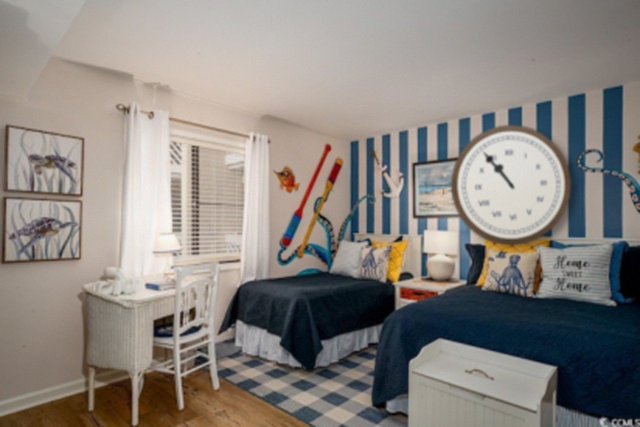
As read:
10.54
